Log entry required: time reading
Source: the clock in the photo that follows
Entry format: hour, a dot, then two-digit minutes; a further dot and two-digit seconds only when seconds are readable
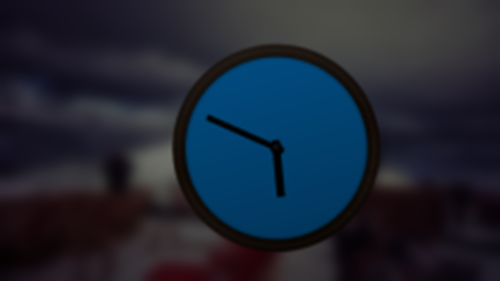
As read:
5.49
